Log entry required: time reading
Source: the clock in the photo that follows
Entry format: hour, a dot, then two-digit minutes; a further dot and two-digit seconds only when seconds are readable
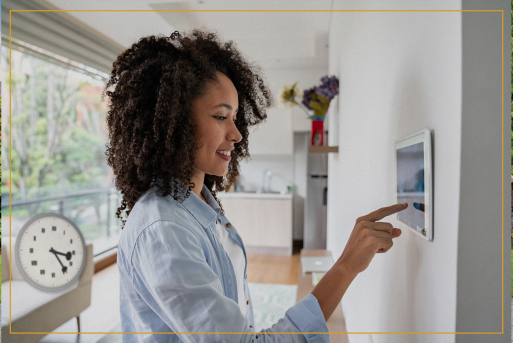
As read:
3.24
